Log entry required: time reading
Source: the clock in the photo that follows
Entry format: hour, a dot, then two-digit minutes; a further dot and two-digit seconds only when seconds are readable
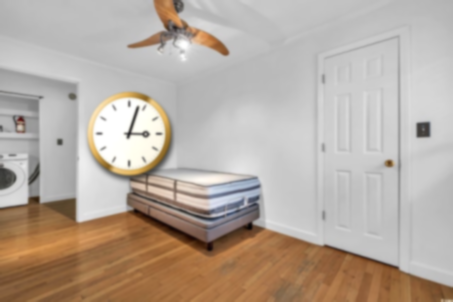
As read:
3.03
